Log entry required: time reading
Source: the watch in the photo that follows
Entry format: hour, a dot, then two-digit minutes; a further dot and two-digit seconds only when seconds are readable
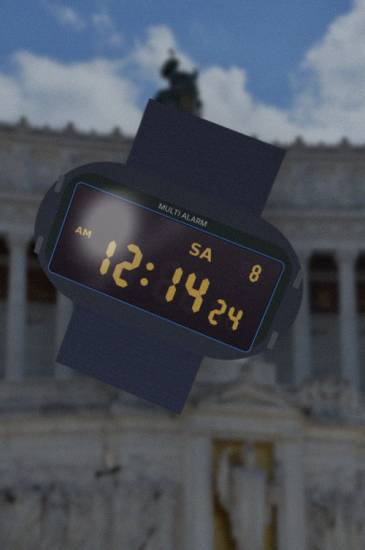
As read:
12.14.24
